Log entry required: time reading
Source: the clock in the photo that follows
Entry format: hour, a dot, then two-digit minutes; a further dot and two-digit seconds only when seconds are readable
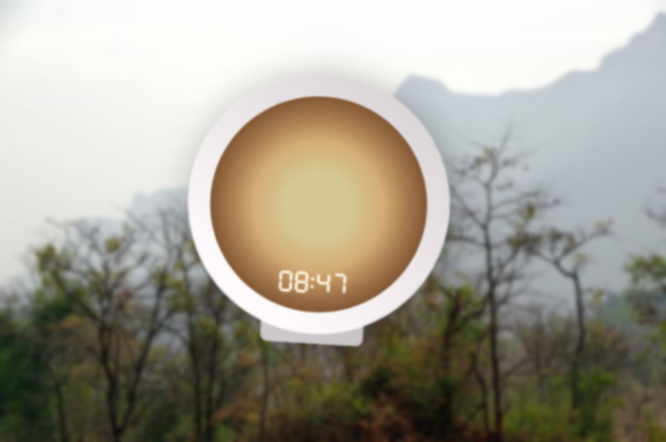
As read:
8.47
